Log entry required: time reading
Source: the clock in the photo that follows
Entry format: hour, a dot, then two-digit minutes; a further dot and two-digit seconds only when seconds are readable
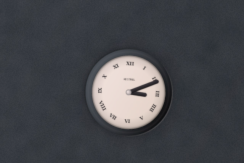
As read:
3.11
